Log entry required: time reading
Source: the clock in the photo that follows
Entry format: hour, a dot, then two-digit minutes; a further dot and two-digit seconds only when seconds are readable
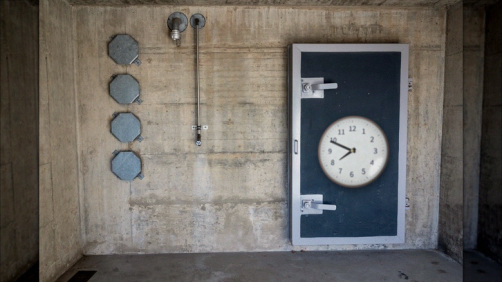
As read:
7.49
